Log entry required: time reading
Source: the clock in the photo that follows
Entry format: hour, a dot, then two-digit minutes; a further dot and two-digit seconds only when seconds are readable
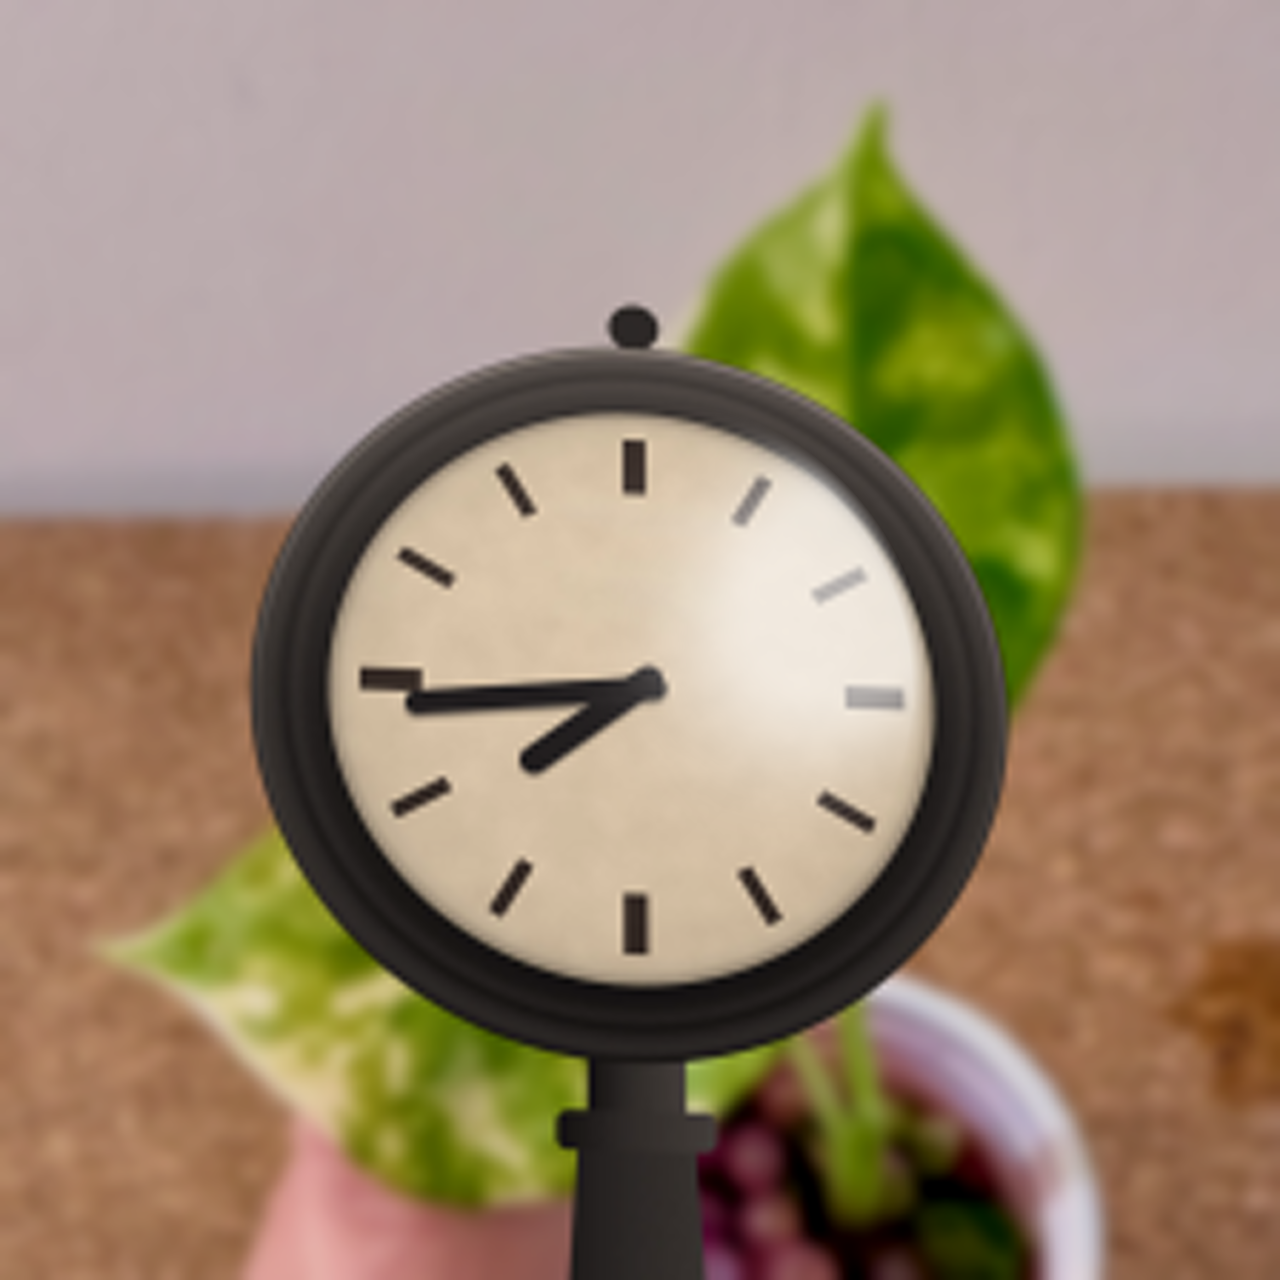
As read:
7.44
